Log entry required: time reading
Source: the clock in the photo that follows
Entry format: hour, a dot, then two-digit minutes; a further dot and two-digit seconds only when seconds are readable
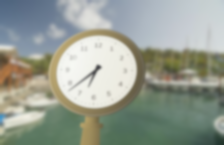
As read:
6.38
